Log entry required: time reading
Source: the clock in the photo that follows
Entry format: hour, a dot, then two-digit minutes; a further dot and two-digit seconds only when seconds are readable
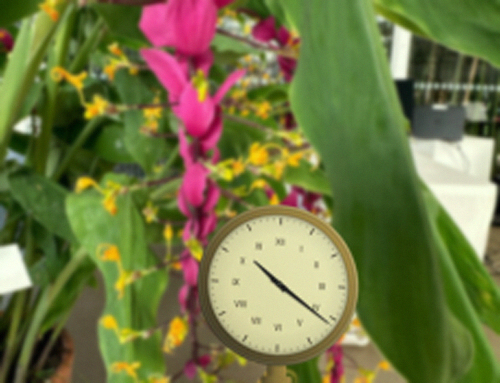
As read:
10.21
